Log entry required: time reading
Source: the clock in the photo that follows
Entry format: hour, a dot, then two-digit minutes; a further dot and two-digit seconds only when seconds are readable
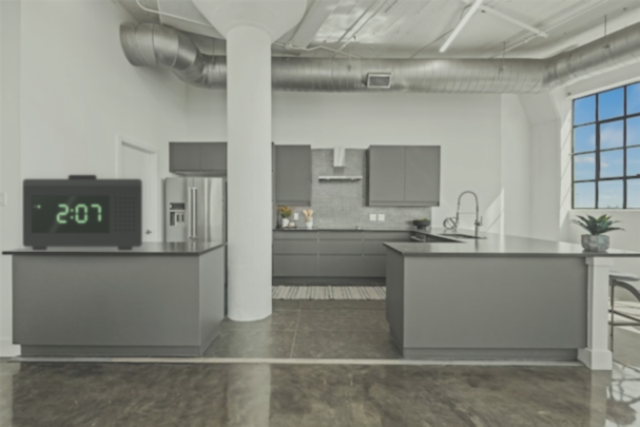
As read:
2.07
